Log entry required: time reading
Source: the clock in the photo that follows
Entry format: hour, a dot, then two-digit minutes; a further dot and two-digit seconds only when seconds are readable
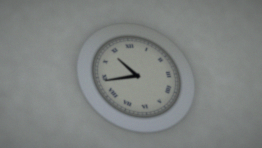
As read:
10.44
